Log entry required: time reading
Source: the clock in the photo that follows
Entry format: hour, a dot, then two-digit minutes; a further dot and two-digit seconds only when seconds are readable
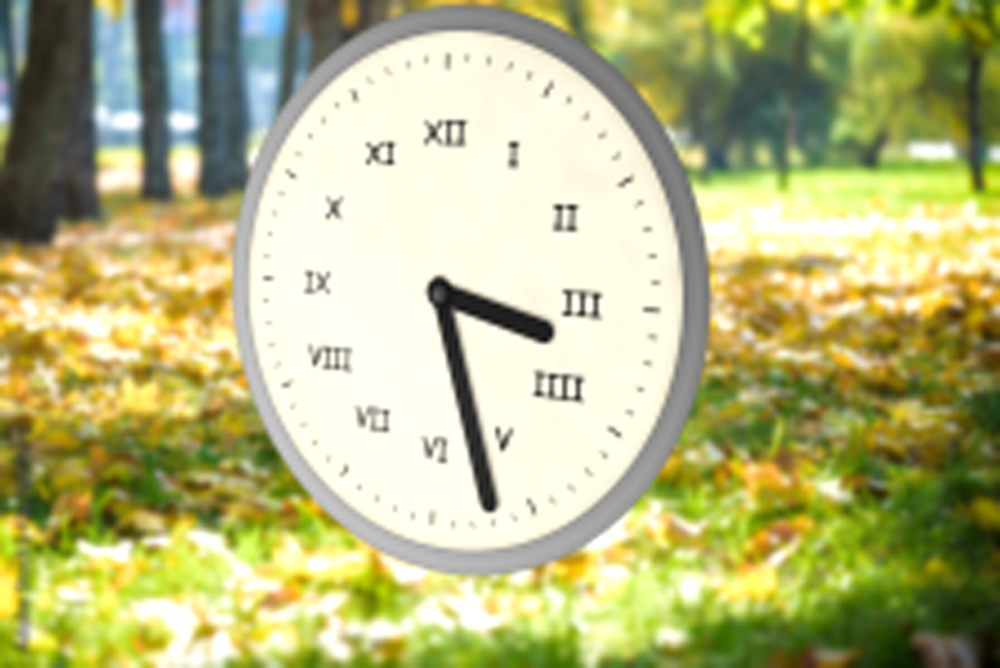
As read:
3.27
